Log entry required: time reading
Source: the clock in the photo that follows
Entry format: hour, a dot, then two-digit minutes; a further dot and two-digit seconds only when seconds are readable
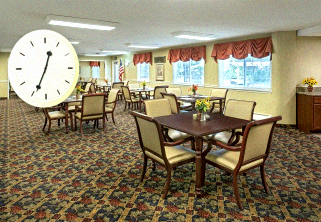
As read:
12.34
